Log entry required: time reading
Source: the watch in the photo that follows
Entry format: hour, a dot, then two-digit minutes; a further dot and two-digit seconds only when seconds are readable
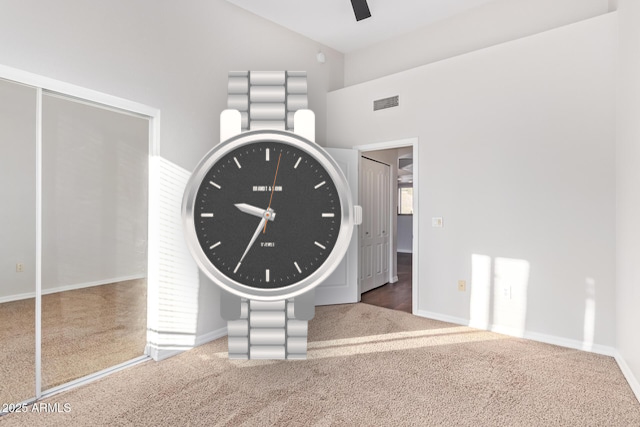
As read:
9.35.02
